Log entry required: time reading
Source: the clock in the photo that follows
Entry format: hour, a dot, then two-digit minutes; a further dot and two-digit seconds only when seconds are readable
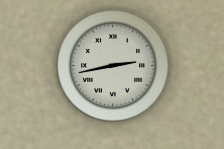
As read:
2.43
